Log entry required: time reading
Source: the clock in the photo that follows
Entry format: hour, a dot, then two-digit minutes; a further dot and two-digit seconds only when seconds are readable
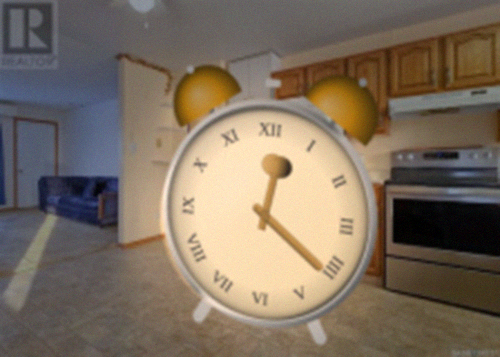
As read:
12.21
